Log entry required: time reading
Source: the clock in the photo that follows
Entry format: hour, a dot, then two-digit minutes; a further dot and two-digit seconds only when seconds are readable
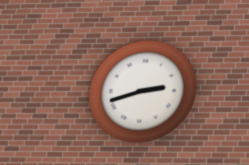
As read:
2.42
